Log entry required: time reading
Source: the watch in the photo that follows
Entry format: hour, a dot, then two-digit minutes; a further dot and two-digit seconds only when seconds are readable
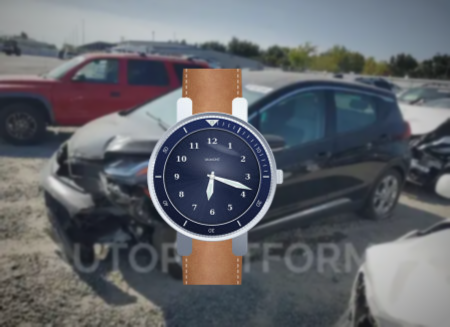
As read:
6.18
